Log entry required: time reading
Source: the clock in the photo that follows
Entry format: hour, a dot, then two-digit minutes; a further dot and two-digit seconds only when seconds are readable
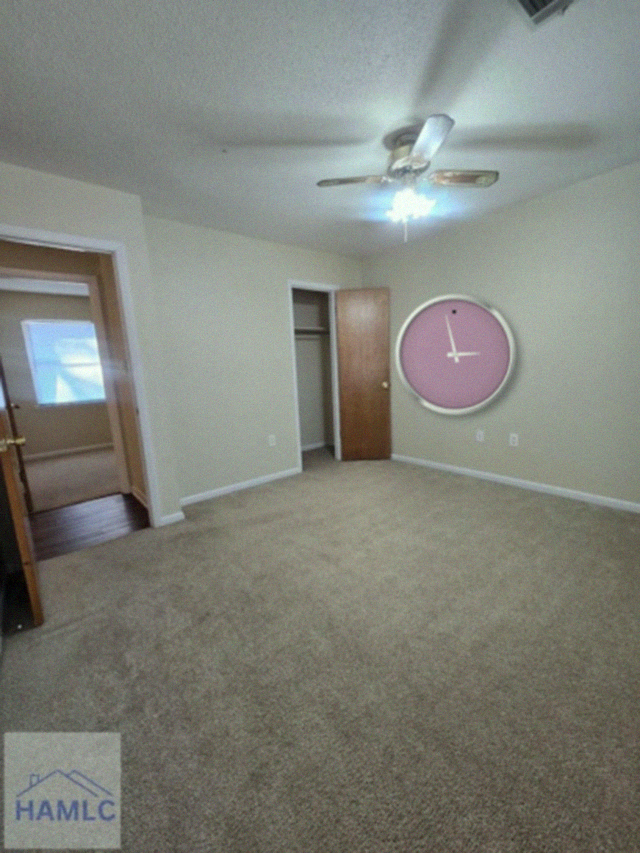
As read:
2.58
